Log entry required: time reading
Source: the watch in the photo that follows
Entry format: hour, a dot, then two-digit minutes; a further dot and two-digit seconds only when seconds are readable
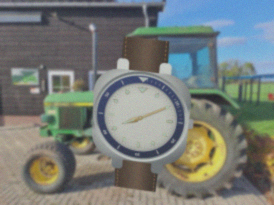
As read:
8.10
